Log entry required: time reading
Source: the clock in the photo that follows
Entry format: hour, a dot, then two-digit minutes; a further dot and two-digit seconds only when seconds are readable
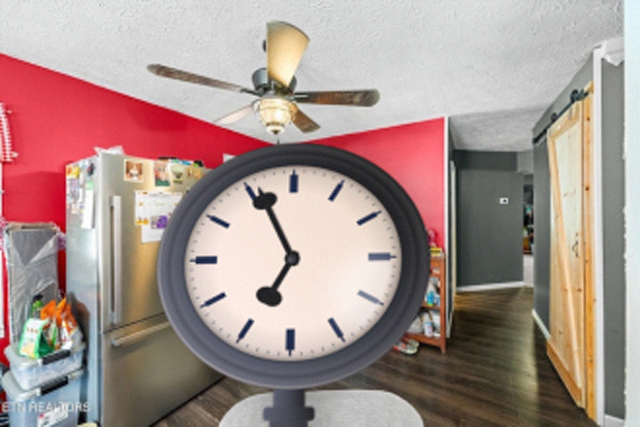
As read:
6.56
